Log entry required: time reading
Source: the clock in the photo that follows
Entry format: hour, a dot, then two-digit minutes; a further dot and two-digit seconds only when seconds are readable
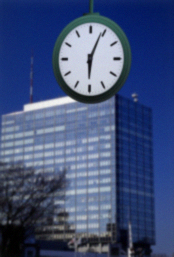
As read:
6.04
